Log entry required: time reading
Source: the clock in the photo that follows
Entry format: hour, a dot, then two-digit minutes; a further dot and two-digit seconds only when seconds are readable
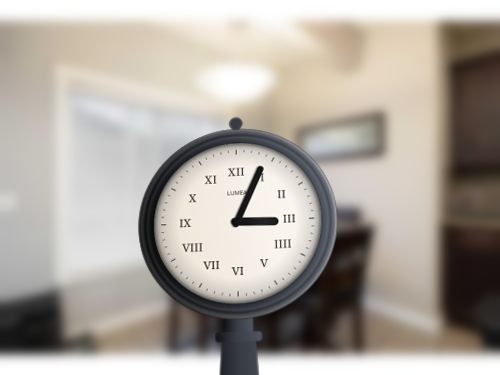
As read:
3.04
